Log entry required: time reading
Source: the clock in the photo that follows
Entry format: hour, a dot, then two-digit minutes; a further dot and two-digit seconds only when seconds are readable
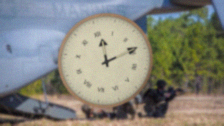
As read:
12.14
